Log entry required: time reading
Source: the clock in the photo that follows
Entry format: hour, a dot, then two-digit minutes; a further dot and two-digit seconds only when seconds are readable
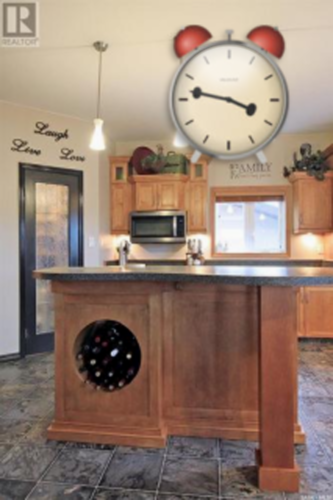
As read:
3.47
